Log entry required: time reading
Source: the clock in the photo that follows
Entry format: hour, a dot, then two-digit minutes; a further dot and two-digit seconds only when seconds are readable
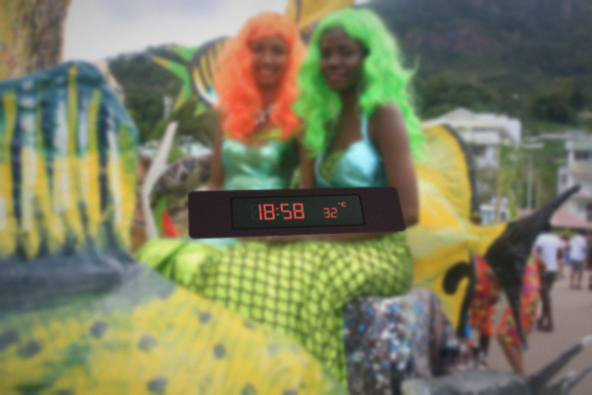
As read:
18.58
